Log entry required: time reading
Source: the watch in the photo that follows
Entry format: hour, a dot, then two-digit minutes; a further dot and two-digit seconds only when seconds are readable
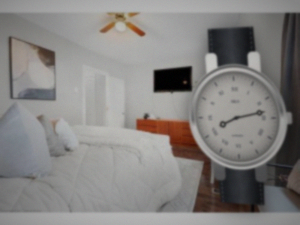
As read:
8.13
